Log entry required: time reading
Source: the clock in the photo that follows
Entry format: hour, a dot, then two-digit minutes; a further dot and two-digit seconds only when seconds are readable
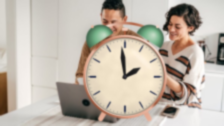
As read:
1.59
